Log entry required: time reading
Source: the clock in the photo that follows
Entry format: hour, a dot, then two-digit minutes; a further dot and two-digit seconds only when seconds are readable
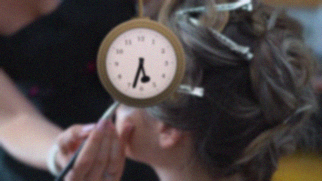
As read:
5.33
